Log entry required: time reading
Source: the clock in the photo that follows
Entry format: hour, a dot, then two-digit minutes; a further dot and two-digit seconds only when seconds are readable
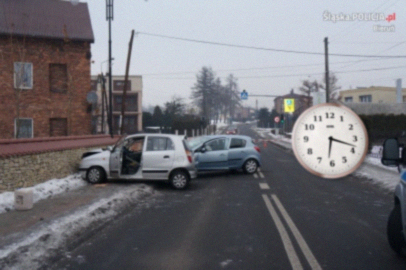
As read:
6.18
